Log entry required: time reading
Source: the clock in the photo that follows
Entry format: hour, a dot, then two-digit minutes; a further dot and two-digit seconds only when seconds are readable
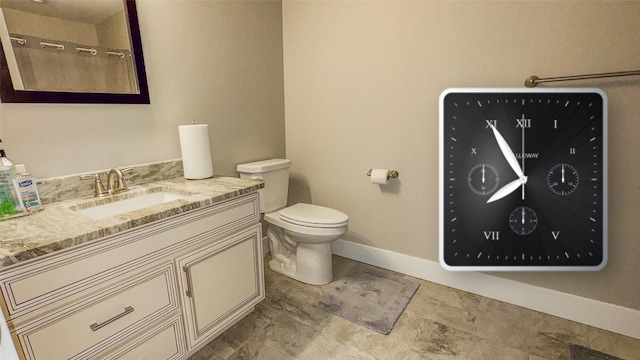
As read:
7.55
